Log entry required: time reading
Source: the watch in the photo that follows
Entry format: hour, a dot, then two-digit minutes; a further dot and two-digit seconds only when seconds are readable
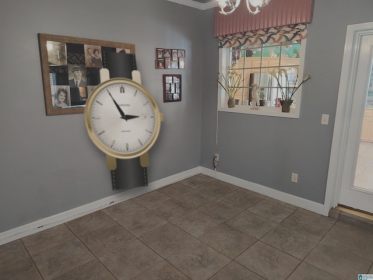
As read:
2.55
